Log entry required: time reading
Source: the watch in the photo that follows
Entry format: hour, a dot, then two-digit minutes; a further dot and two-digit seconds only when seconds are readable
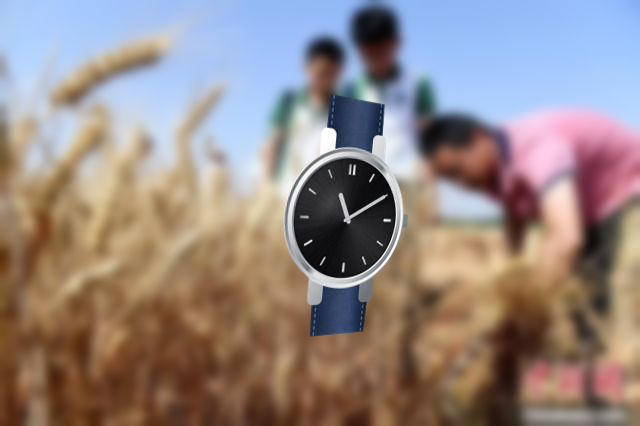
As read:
11.10
